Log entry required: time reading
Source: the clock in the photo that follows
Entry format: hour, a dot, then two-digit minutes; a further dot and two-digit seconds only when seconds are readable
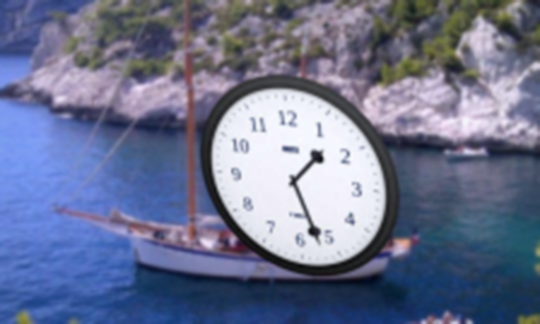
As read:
1.27
